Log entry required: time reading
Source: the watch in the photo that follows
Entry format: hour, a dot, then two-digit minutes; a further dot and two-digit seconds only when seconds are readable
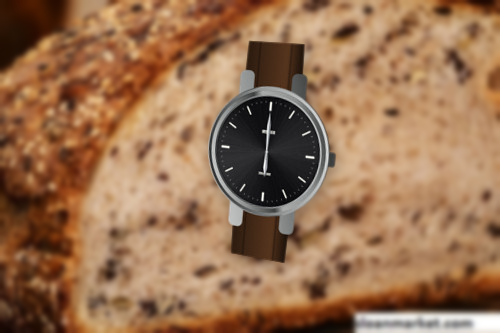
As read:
6.00
